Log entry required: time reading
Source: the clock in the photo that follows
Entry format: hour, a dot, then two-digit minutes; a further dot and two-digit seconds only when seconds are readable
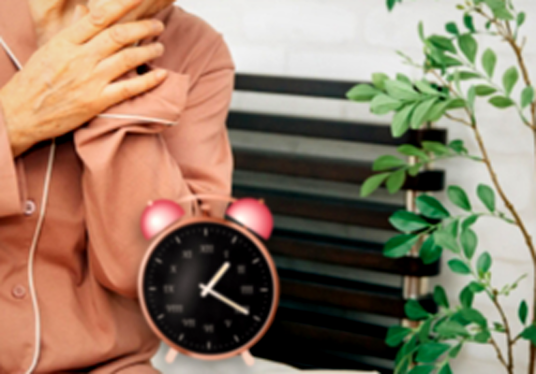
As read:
1.20
